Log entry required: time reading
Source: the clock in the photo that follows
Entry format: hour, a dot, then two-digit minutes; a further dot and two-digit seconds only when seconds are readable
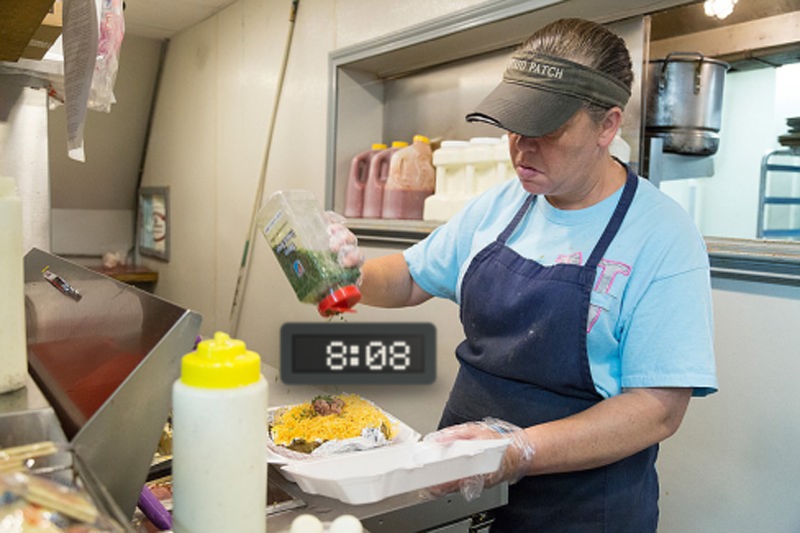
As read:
8.08
